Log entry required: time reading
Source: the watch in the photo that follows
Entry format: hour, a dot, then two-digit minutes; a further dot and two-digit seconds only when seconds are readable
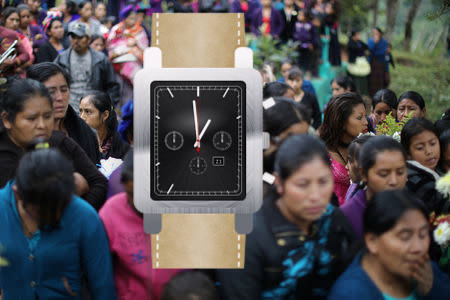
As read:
12.59
